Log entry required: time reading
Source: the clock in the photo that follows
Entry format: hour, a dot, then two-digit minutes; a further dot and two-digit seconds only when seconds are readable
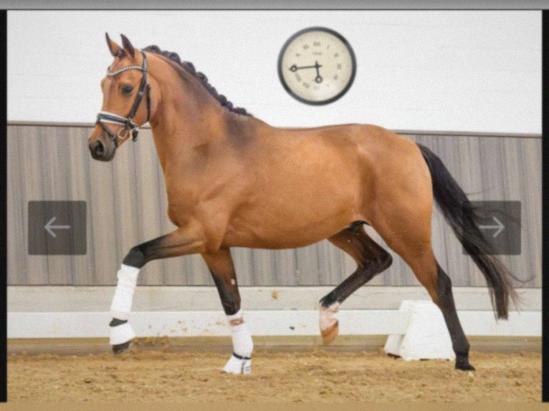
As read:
5.44
